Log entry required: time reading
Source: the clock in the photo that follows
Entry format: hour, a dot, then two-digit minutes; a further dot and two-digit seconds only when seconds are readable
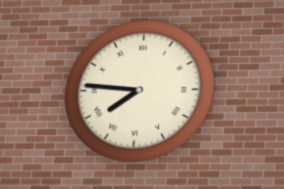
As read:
7.46
